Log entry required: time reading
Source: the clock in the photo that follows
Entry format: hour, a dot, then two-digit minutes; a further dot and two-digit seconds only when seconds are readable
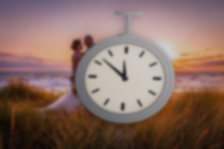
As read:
11.52
